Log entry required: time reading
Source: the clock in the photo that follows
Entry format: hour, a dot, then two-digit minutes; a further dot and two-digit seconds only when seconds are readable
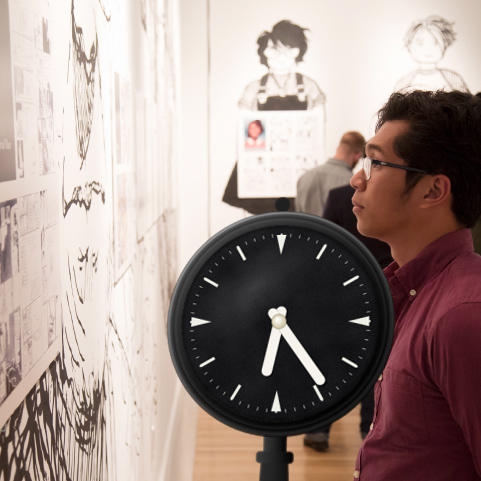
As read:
6.24
